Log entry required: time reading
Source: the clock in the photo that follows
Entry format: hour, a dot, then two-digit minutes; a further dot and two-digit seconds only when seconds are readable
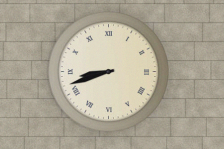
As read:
8.42
